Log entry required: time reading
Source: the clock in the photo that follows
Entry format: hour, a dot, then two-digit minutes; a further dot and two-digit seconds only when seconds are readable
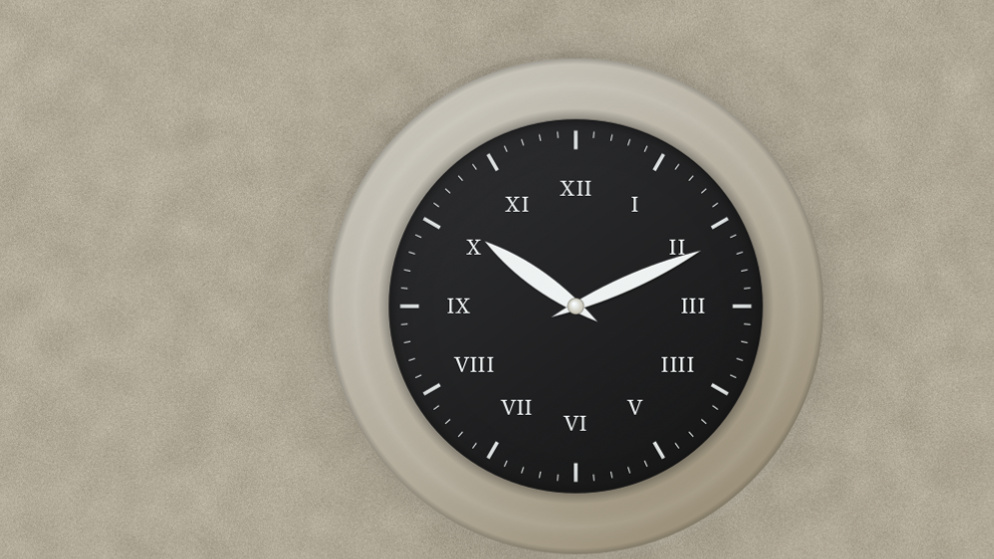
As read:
10.11
